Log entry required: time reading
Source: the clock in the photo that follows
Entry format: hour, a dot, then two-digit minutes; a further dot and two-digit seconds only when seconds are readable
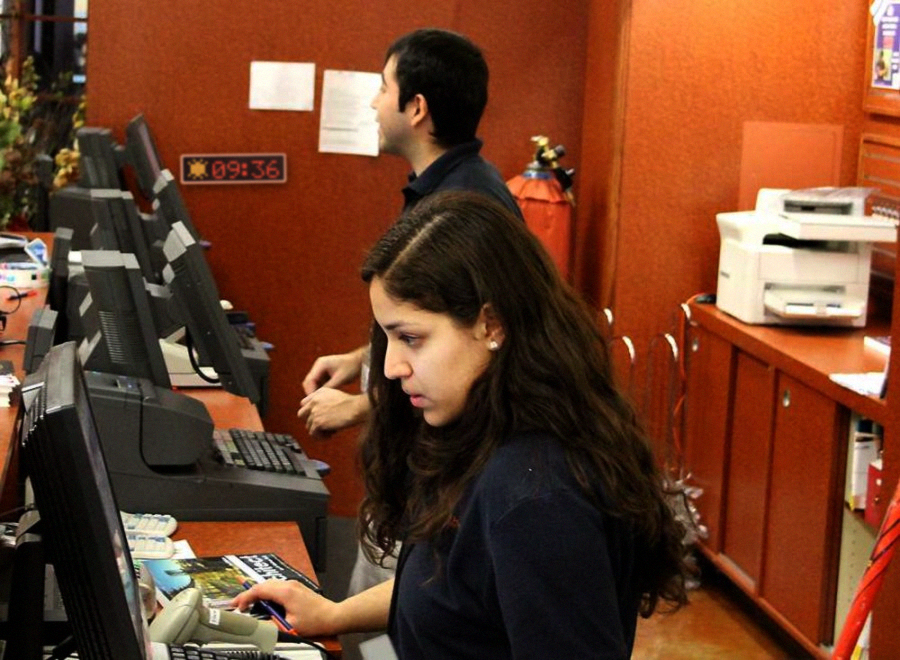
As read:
9.36
